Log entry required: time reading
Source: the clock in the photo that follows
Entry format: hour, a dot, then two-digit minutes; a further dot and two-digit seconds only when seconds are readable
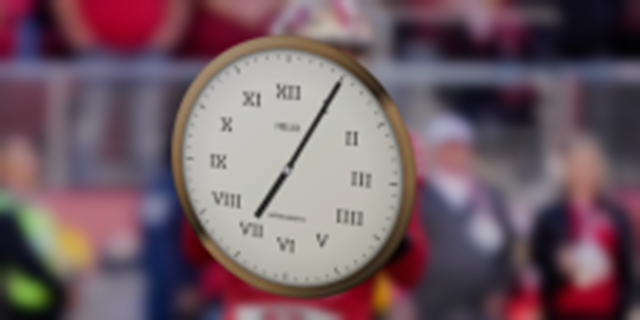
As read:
7.05
